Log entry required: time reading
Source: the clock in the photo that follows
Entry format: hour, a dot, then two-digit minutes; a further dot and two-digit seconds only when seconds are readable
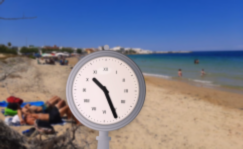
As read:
10.26
